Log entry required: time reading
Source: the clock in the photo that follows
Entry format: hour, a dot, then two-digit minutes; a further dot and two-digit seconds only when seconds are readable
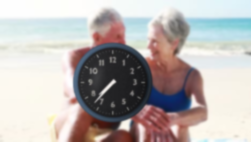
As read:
7.37
